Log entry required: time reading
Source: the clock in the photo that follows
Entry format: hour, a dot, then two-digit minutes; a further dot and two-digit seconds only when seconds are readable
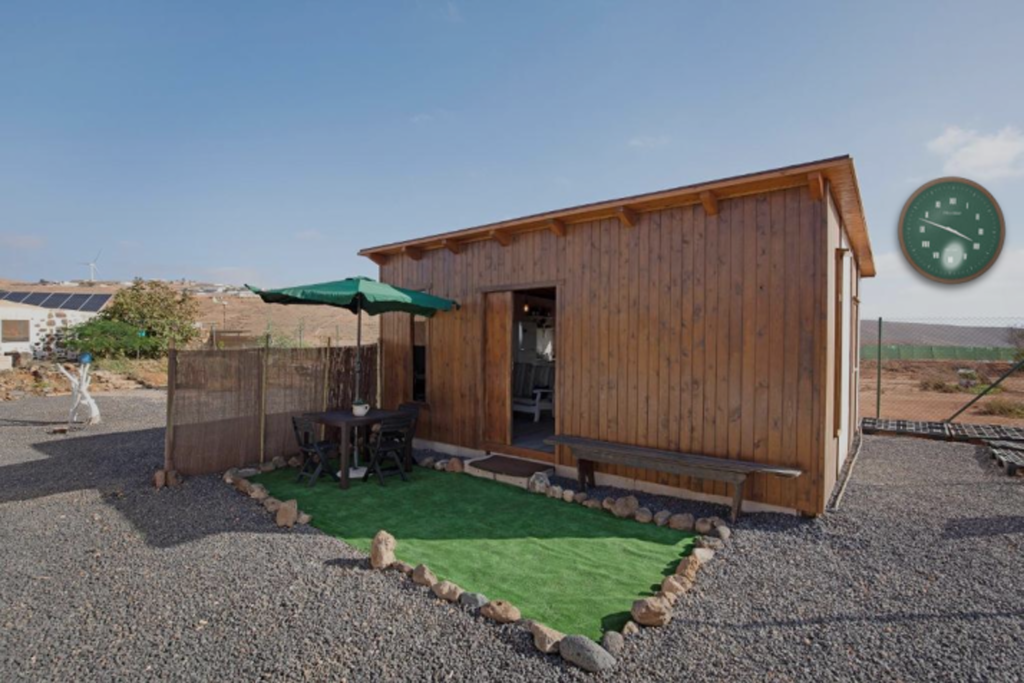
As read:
3.48
